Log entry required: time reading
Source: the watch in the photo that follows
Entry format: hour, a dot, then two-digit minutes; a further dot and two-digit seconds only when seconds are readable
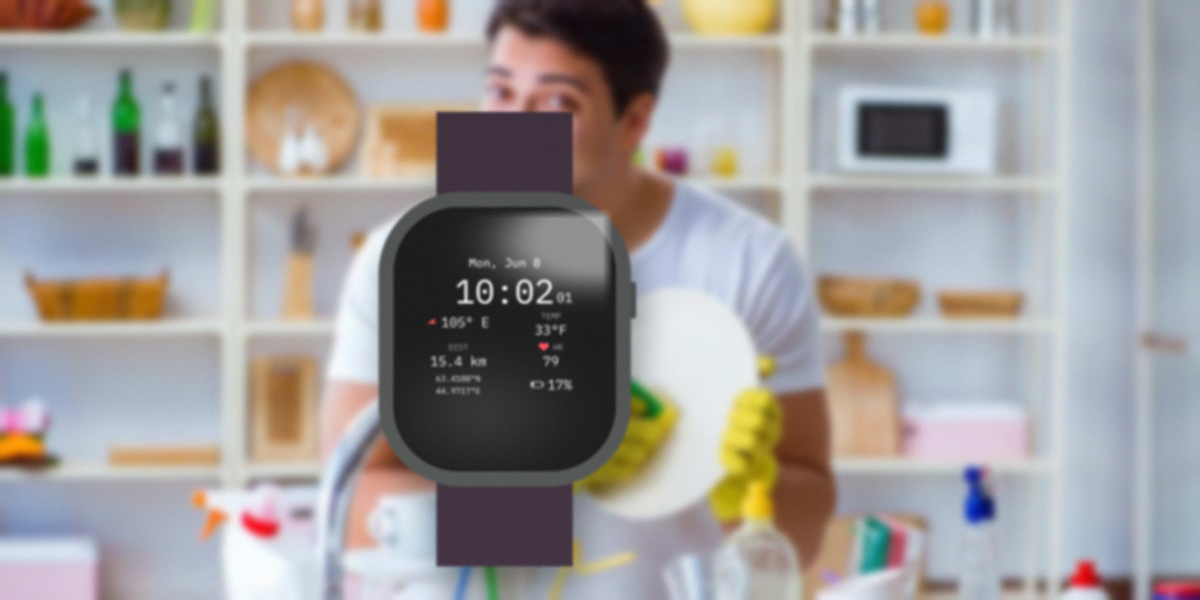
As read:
10.02
